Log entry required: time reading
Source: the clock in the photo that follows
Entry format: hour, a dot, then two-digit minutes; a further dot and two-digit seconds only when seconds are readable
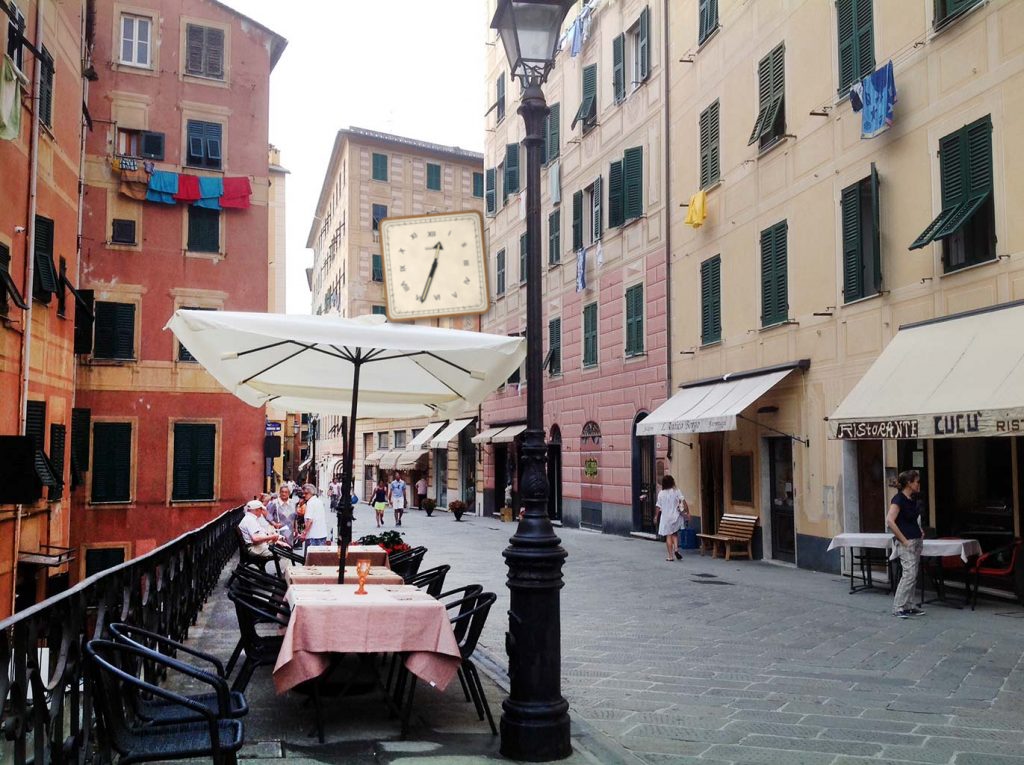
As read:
12.34
